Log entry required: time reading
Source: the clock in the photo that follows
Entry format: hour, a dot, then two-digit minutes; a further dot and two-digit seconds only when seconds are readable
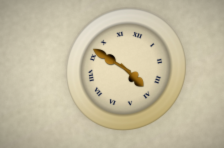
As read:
3.47
